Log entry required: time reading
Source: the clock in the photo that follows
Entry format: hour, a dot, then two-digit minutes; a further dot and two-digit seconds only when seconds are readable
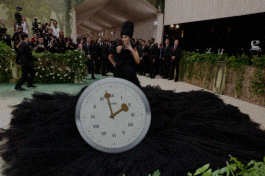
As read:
1.58
